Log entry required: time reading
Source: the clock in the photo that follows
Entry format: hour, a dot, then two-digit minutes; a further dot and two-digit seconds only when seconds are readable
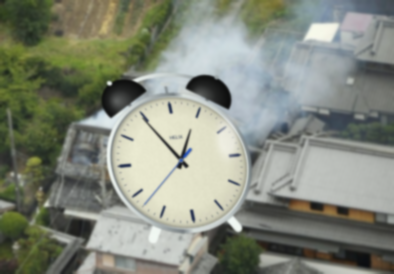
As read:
12.54.38
